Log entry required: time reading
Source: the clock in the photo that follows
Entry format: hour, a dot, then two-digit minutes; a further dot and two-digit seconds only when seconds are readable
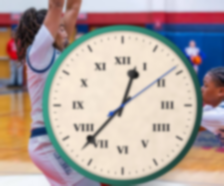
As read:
12.37.09
